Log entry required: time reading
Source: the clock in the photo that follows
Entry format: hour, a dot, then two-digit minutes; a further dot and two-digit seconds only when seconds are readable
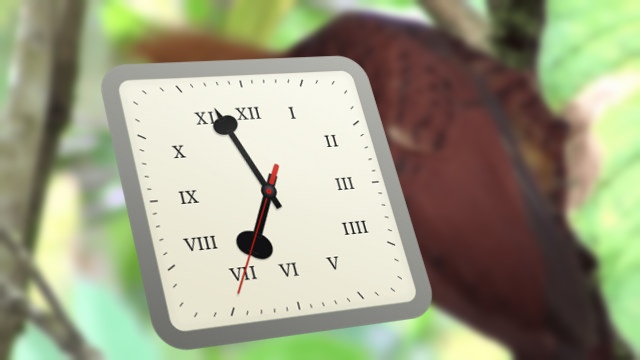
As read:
6.56.35
